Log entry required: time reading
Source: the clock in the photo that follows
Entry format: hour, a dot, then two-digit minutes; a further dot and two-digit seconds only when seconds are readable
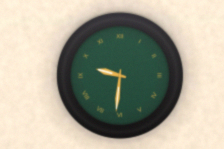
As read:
9.31
